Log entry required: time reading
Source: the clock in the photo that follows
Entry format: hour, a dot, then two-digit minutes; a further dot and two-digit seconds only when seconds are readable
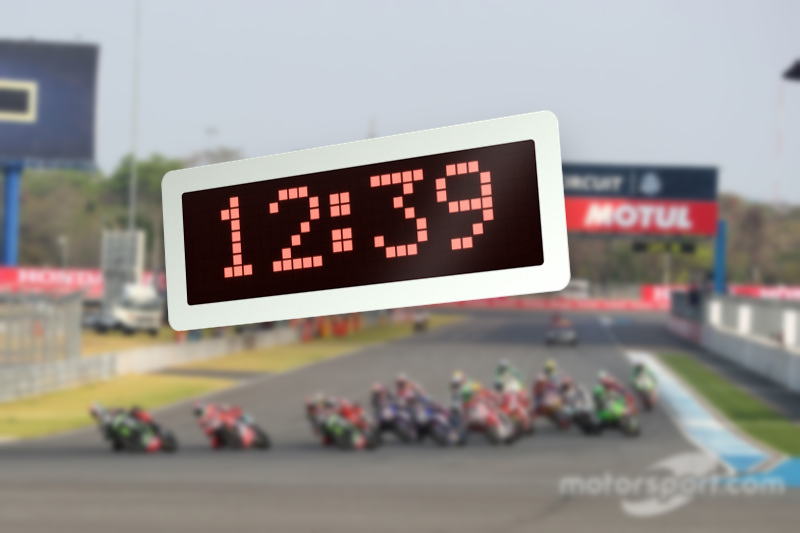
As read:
12.39
